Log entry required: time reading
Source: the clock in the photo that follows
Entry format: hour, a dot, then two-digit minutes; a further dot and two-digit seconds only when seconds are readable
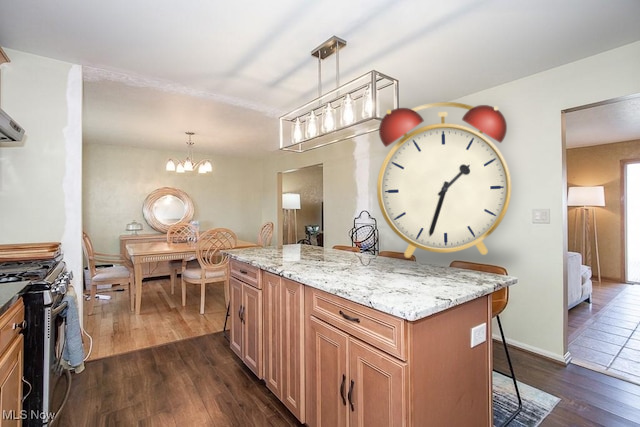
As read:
1.33
